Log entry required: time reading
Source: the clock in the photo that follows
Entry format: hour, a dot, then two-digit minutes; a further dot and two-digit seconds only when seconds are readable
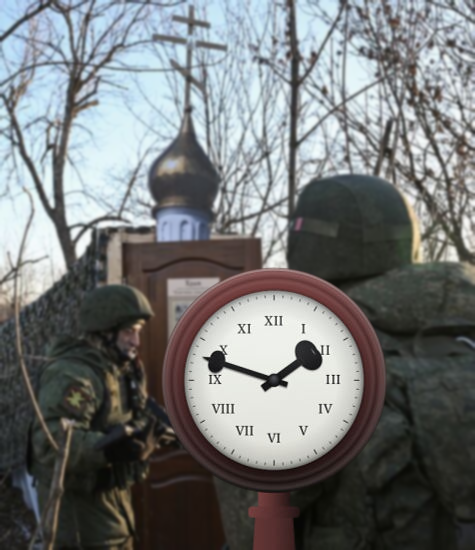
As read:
1.48
